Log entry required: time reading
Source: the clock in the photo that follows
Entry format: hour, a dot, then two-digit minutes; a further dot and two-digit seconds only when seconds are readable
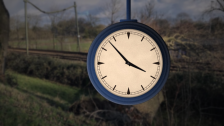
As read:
3.53
